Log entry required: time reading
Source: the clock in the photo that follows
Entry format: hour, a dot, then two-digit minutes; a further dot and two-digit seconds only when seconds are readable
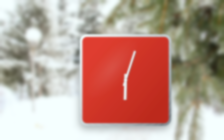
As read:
6.03
